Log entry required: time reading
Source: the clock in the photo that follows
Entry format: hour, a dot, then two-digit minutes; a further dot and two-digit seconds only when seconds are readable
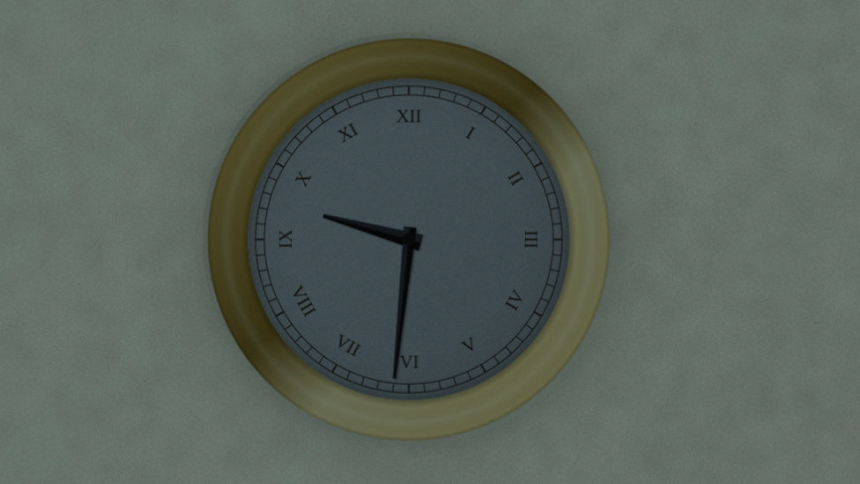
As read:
9.31
